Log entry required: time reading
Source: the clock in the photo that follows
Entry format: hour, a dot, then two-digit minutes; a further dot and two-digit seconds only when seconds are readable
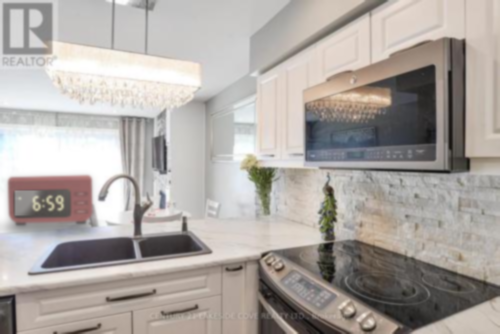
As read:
6.59
